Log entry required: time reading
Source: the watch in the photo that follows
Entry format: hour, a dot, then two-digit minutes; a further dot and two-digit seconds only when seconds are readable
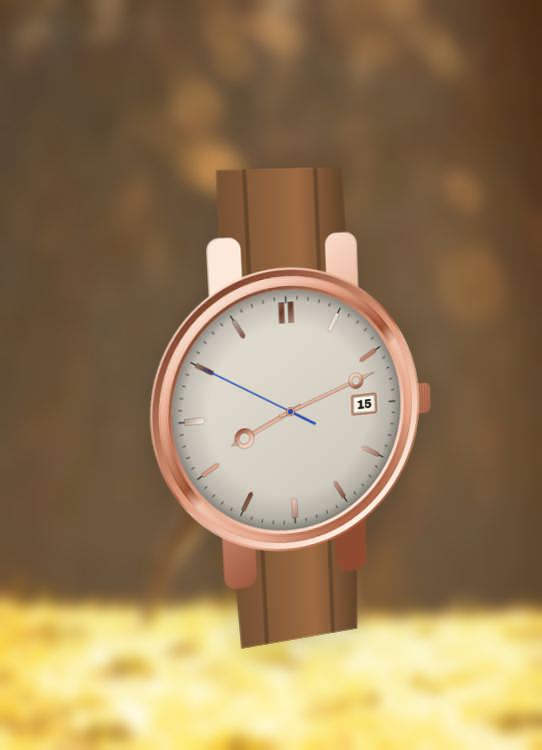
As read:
8.11.50
